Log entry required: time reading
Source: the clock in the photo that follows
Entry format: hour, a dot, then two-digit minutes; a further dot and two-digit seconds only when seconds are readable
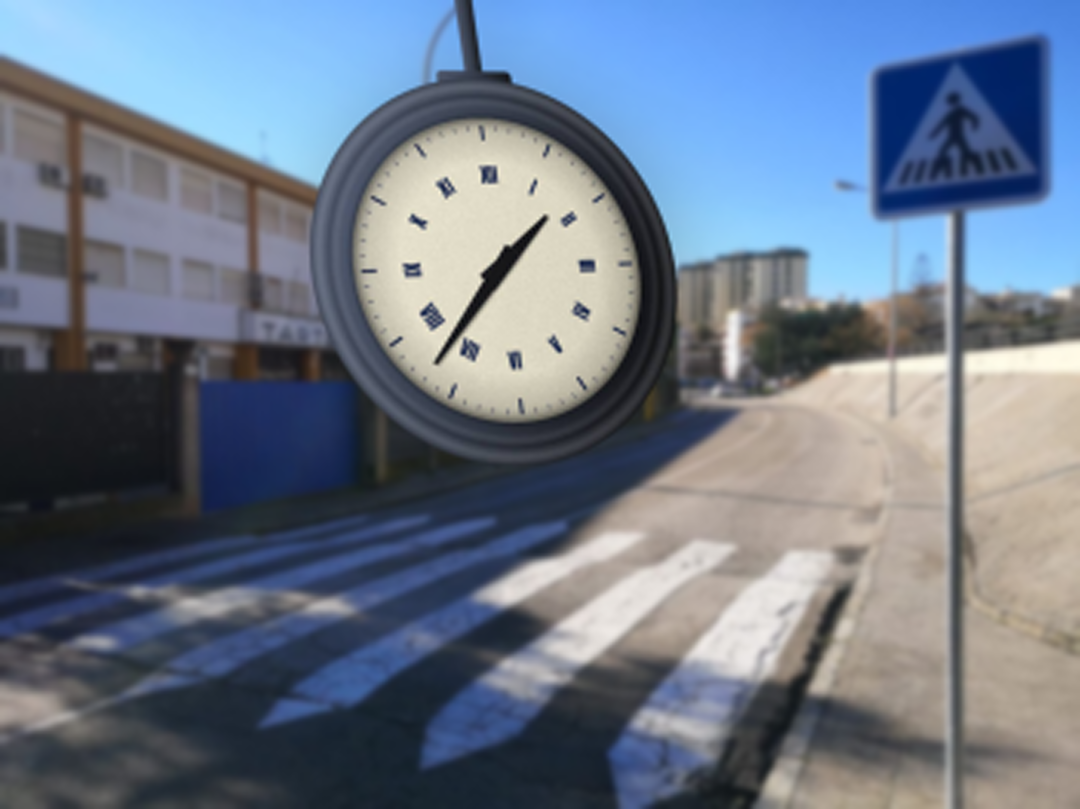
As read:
1.37
